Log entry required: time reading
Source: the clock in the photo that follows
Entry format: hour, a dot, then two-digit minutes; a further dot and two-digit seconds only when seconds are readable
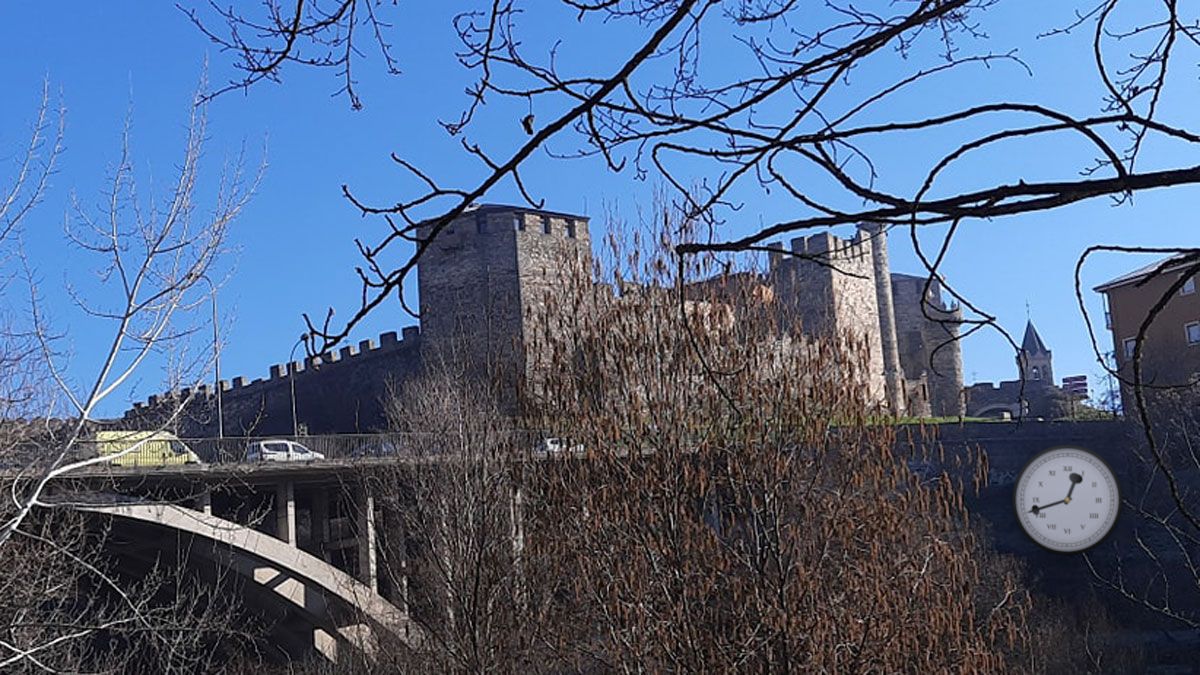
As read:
12.42
